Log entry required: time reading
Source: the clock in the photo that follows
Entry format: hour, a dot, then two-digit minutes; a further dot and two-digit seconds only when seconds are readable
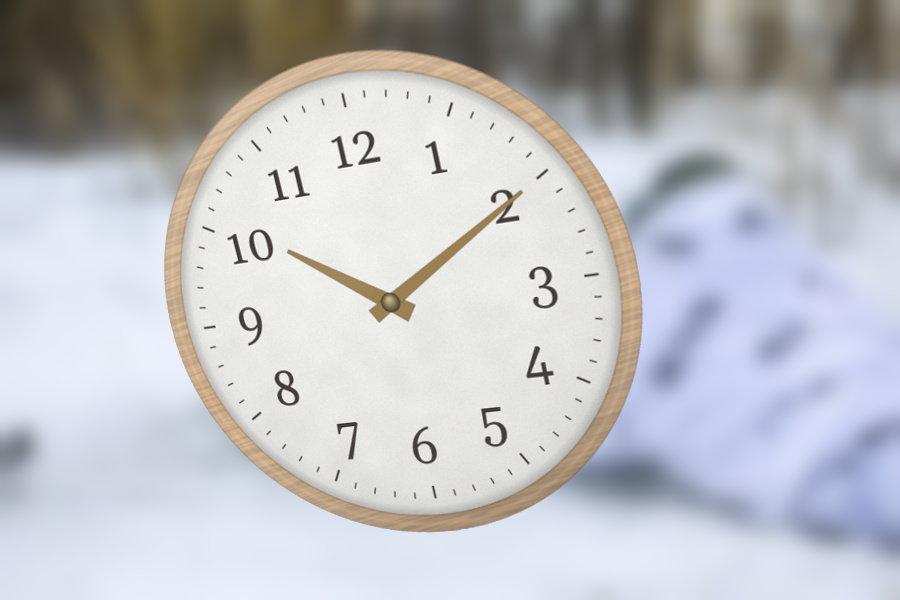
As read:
10.10
